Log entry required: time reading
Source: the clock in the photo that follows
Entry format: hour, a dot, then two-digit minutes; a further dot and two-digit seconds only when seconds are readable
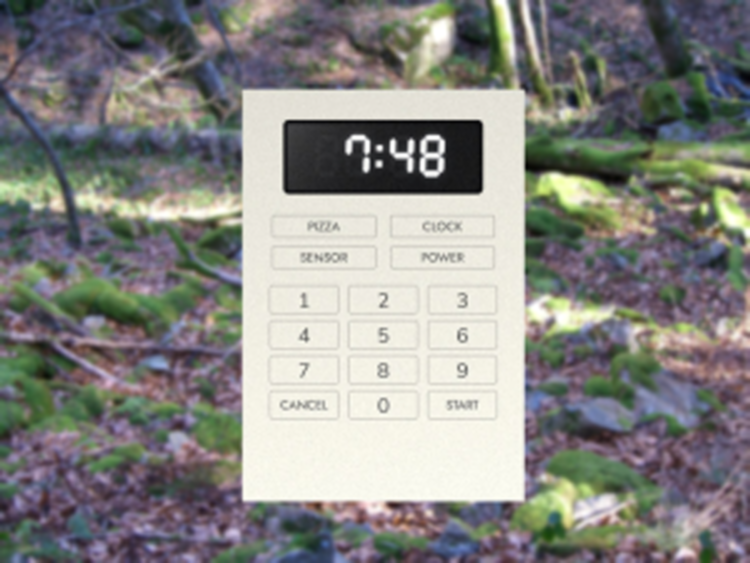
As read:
7.48
